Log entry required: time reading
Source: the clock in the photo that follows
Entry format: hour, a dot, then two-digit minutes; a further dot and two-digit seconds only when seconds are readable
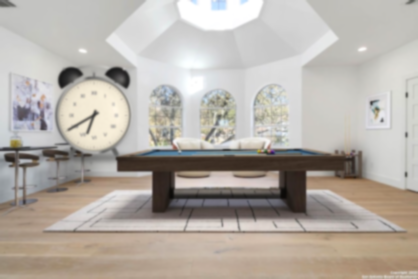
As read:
6.40
